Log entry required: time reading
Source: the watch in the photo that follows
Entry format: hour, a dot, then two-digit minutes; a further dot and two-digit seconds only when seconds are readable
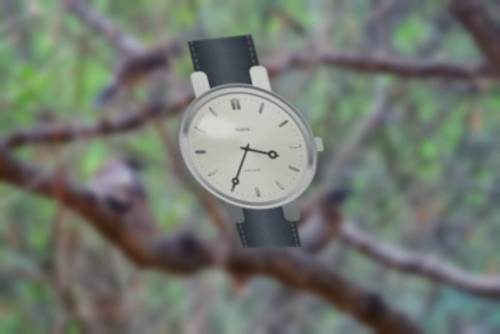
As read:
3.35
